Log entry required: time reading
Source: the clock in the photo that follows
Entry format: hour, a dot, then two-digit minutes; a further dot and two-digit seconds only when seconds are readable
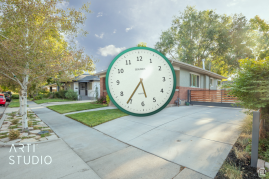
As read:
5.36
